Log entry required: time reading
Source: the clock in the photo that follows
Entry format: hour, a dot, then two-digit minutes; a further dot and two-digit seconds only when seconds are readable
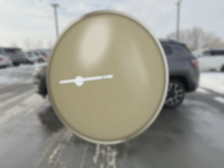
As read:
8.44
